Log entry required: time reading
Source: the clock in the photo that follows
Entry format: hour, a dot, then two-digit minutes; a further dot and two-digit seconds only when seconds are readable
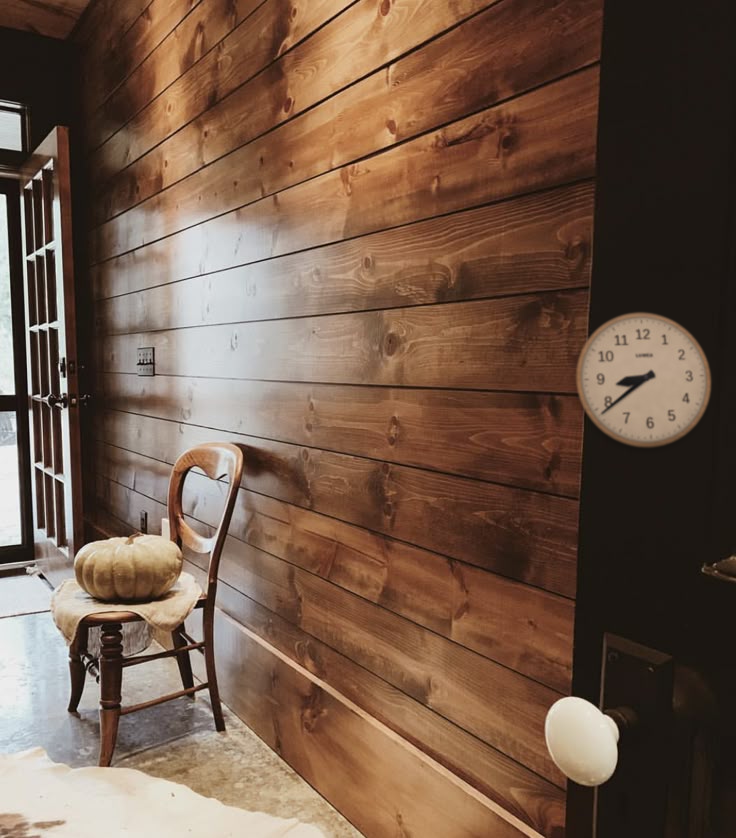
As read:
8.39
